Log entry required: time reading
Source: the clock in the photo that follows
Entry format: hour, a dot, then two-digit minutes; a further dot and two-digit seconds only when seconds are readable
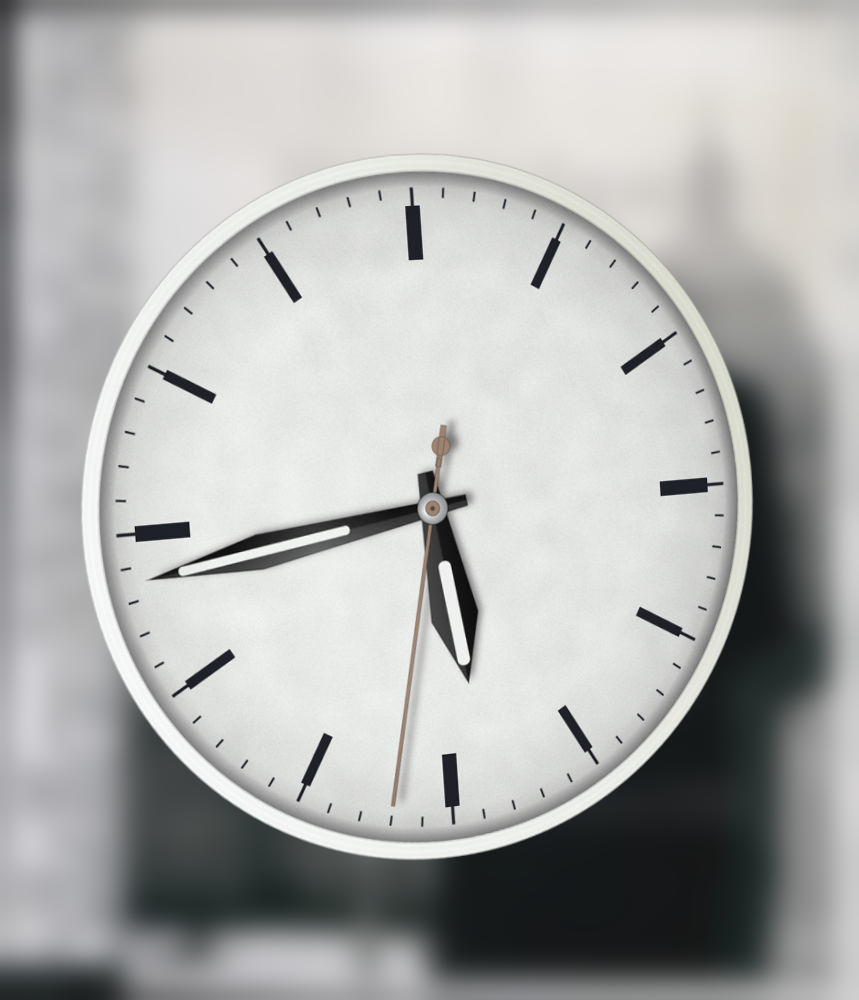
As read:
5.43.32
